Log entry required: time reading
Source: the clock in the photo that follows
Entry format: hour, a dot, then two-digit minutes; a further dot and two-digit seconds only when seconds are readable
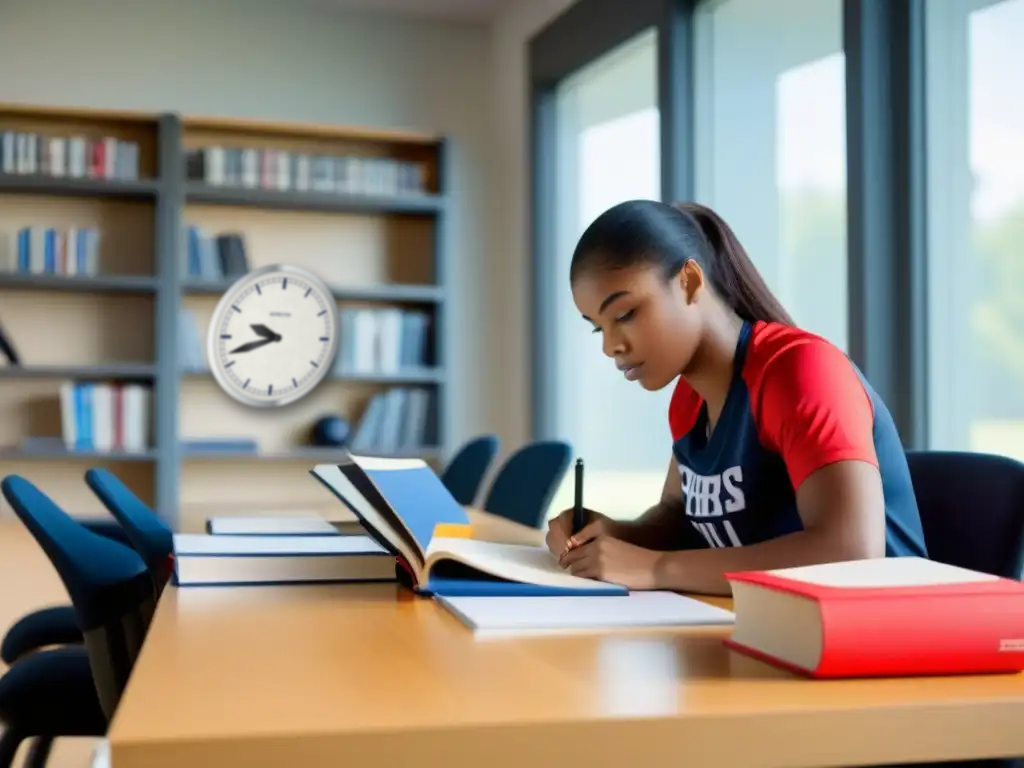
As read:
9.42
